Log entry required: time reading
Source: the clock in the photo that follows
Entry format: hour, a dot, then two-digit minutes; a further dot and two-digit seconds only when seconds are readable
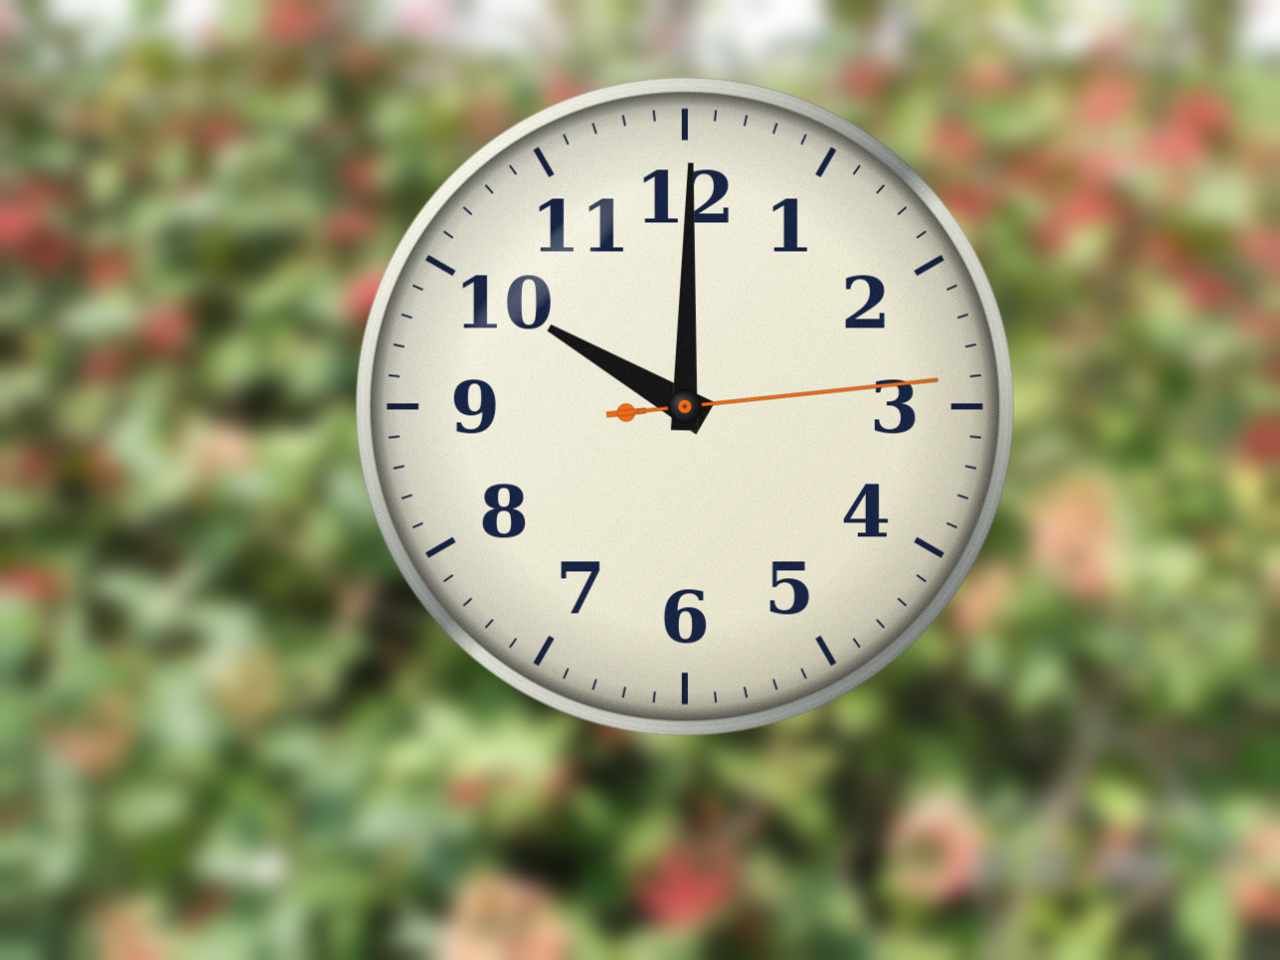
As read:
10.00.14
